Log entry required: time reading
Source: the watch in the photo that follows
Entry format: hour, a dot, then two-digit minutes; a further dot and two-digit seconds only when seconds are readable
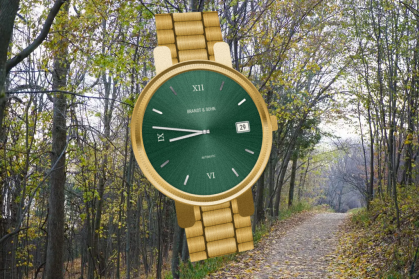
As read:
8.47
